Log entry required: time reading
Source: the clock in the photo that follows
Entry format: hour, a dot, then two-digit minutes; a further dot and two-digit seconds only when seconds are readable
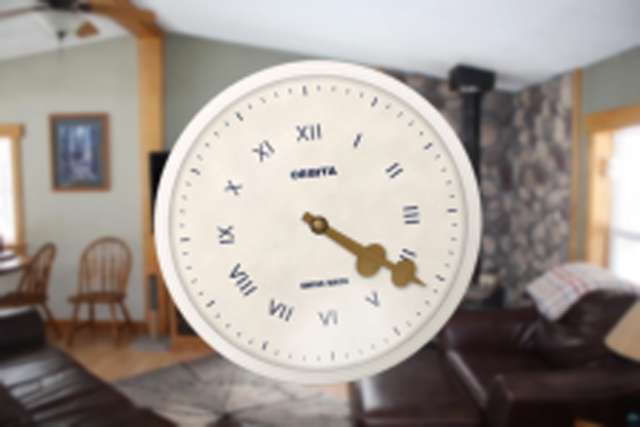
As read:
4.21
